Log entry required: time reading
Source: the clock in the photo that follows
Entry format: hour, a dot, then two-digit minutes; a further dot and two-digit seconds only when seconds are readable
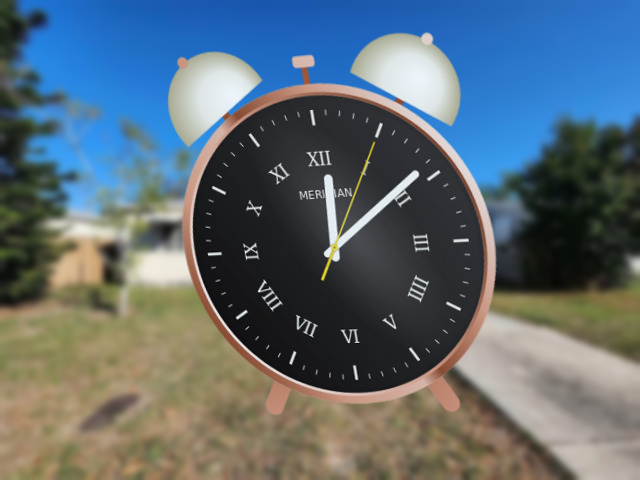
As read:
12.09.05
